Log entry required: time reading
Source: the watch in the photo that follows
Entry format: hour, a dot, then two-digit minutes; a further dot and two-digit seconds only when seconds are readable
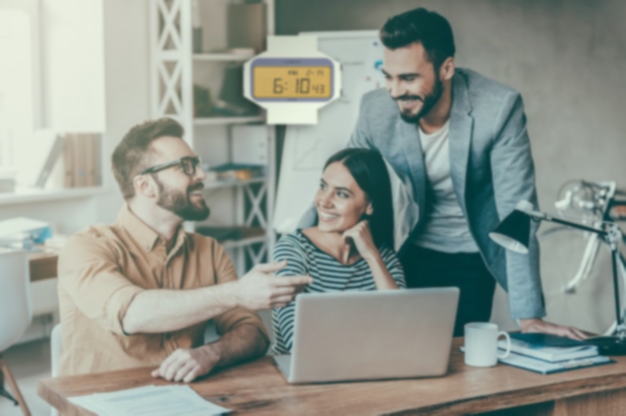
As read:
6.10
